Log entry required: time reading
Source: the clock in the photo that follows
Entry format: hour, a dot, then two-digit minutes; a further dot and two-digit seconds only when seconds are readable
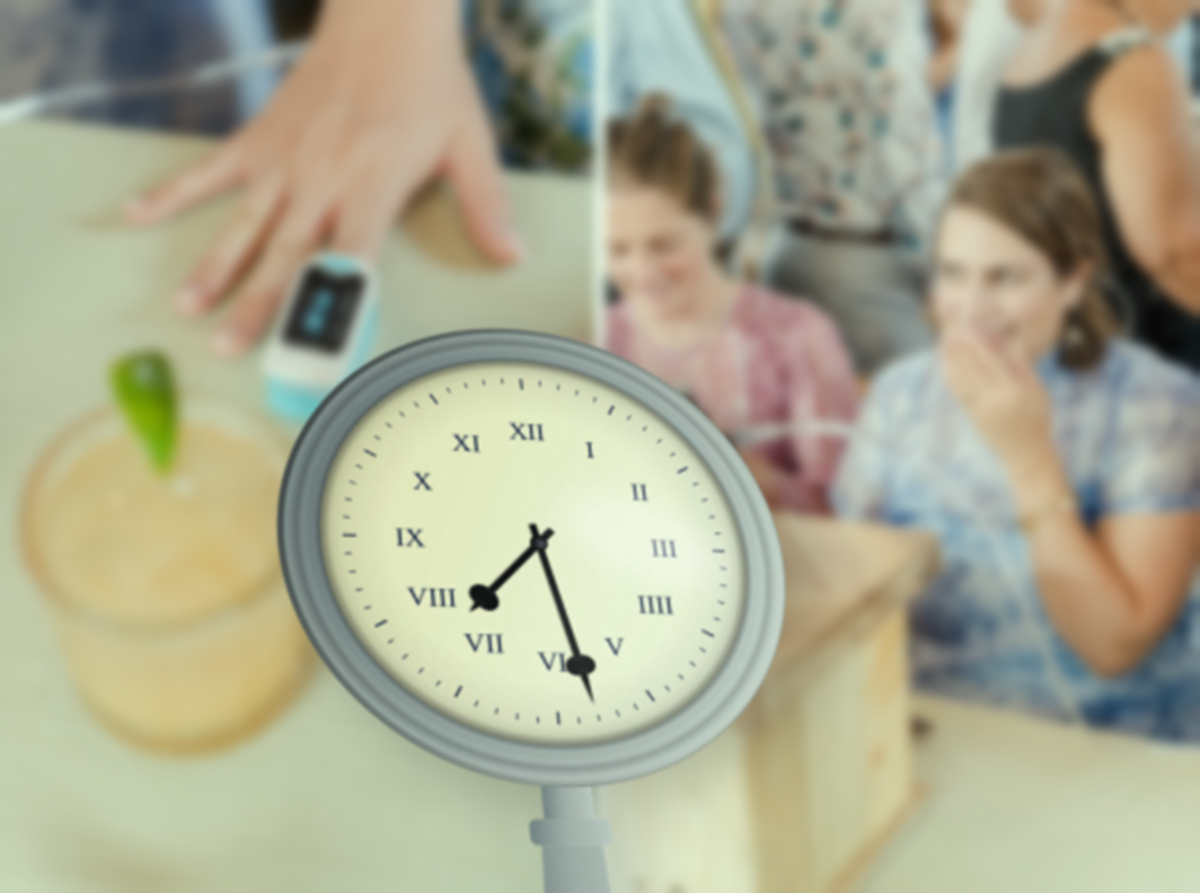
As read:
7.28
